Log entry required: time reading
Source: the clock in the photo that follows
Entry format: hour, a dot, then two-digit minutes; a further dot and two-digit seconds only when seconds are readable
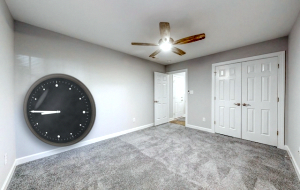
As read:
8.45
